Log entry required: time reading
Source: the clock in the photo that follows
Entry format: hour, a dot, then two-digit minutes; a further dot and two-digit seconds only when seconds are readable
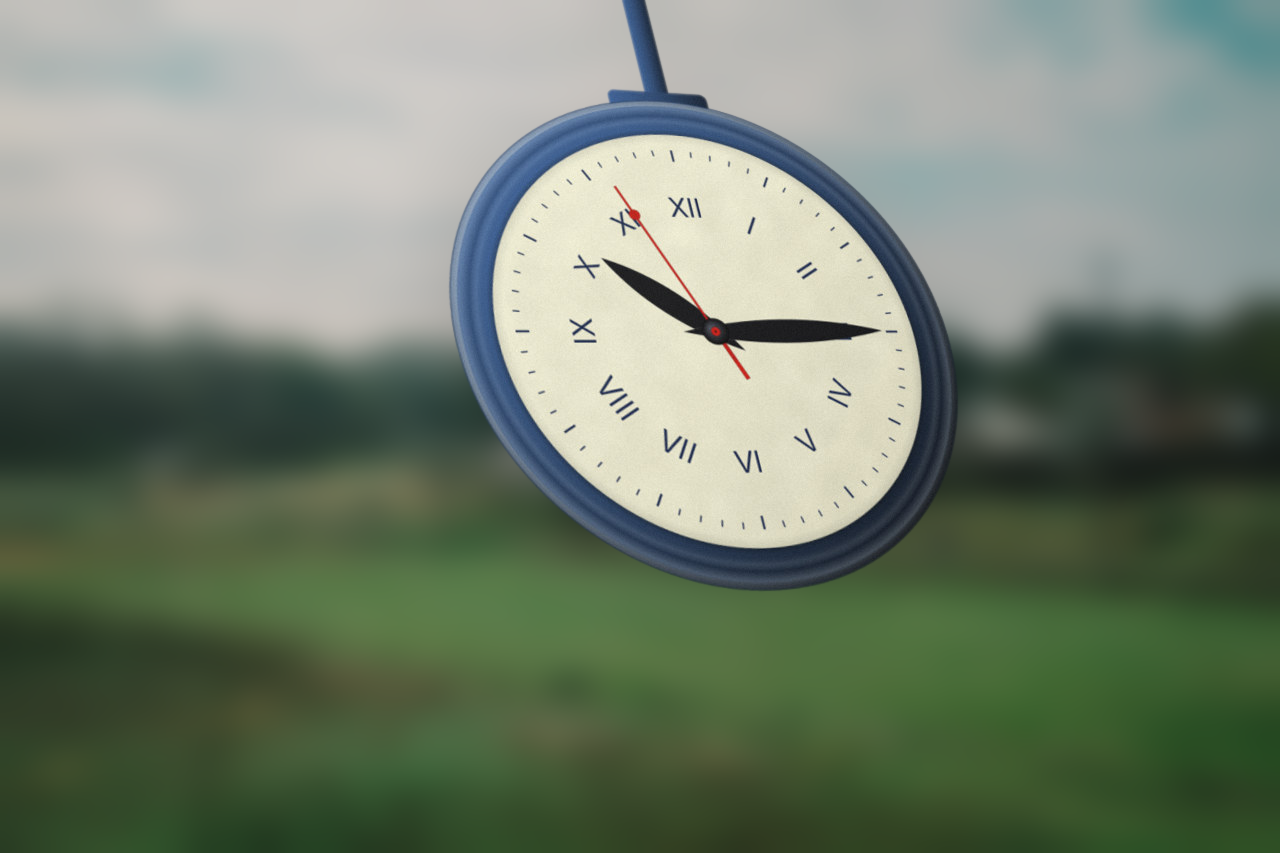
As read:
10.14.56
